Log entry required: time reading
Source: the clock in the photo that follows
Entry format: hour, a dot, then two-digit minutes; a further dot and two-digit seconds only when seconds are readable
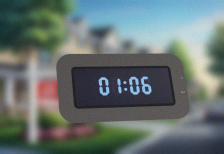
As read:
1.06
